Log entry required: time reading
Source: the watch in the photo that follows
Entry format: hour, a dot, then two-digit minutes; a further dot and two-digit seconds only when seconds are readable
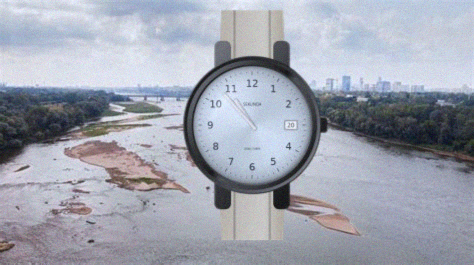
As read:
10.53
